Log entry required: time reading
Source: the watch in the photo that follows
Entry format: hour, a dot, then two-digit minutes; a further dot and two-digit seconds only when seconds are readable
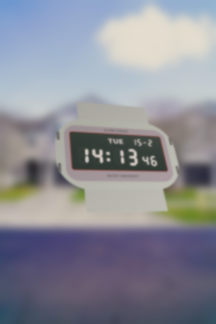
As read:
14.13.46
